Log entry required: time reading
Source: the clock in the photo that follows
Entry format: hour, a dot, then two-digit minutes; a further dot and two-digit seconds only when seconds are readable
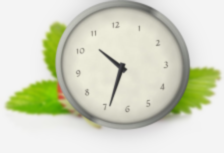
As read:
10.34
